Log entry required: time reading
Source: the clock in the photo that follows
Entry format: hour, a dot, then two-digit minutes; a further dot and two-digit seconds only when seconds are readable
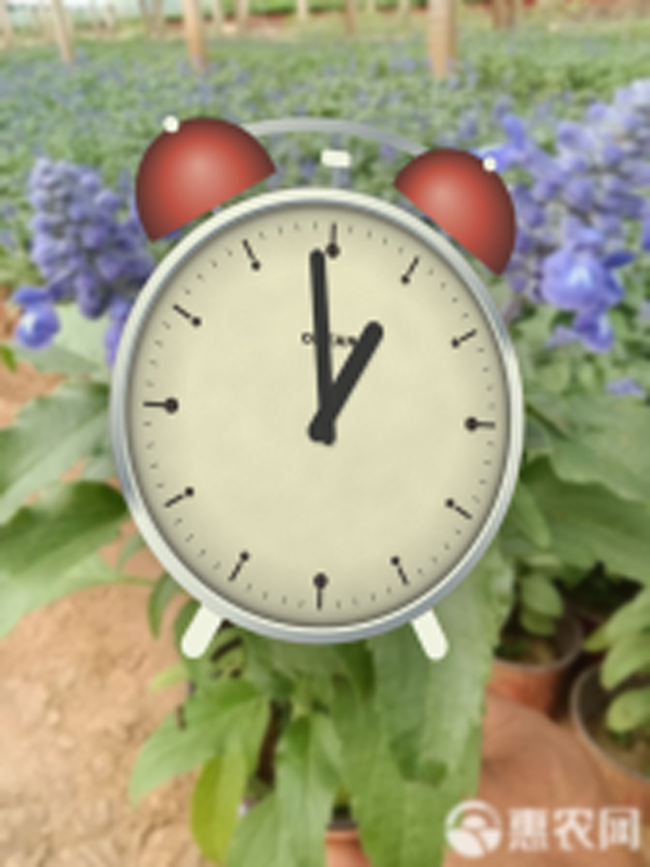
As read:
12.59
